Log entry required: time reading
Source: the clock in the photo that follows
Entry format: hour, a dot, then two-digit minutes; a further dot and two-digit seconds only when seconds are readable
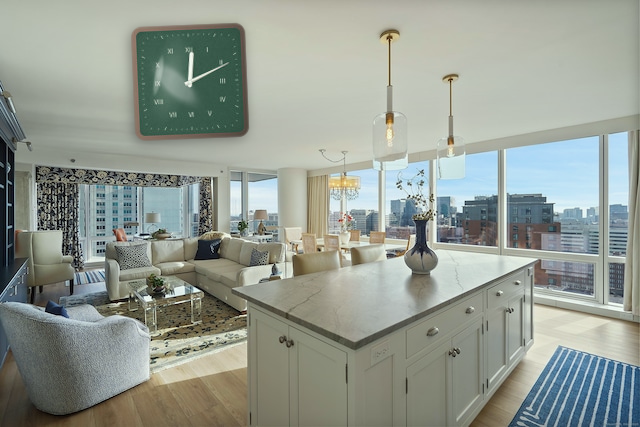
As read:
12.11
